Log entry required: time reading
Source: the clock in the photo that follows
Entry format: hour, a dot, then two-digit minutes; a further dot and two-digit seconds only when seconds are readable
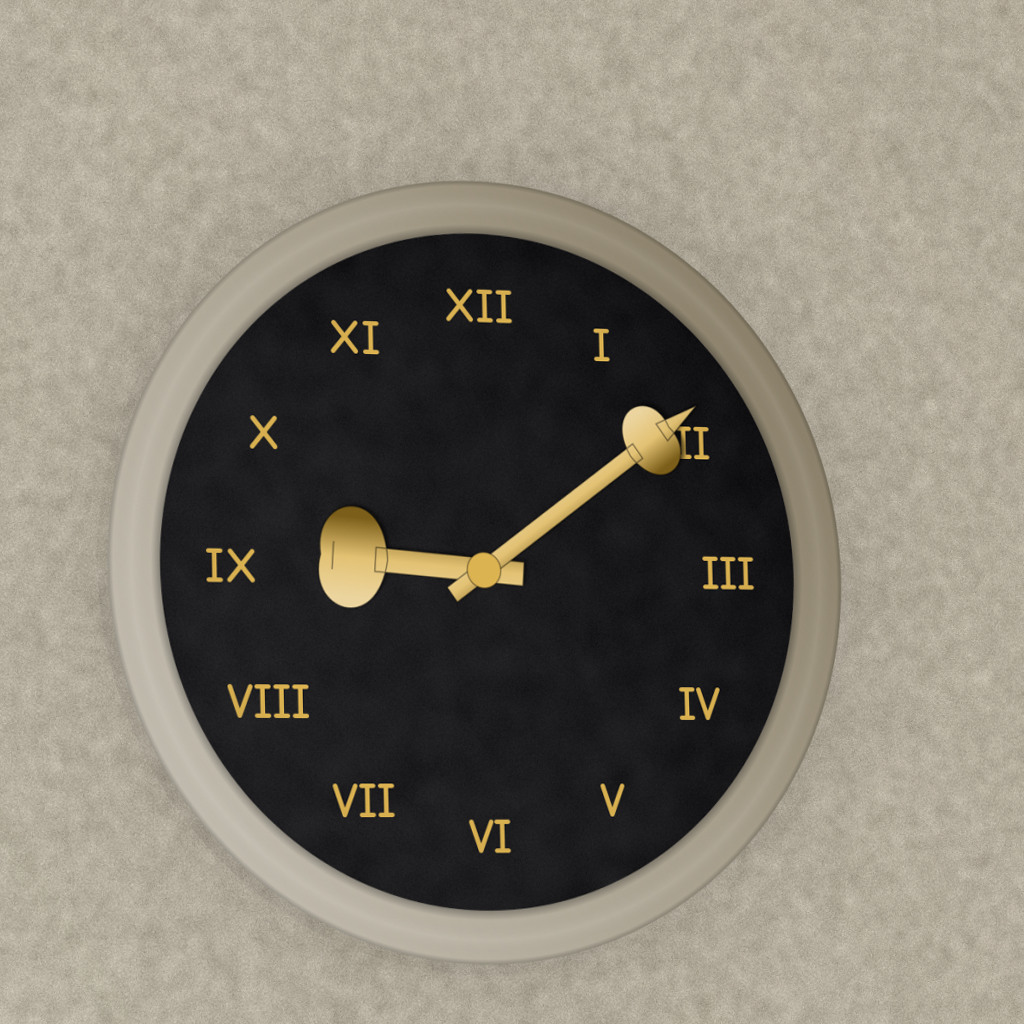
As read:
9.09
